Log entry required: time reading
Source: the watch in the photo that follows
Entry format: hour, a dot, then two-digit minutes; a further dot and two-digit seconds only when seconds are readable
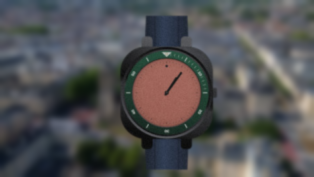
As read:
1.06
